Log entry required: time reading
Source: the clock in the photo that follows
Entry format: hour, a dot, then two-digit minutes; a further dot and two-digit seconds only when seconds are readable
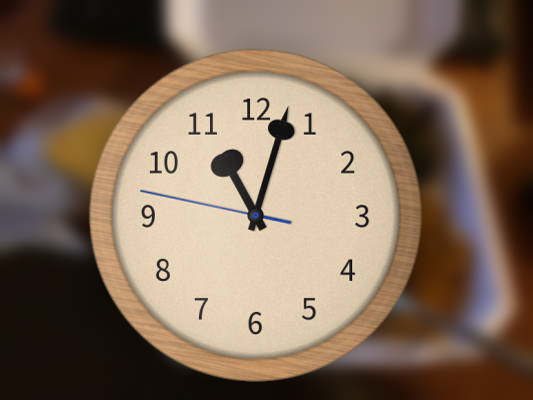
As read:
11.02.47
